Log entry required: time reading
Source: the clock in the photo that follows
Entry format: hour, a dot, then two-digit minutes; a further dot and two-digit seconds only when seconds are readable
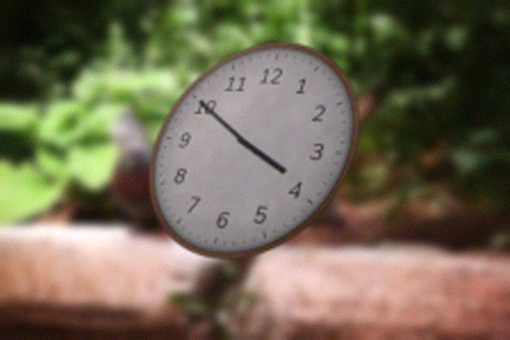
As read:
3.50
